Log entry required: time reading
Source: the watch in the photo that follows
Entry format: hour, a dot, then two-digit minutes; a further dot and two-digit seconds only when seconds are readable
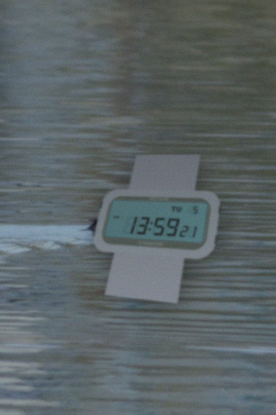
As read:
13.59.21
